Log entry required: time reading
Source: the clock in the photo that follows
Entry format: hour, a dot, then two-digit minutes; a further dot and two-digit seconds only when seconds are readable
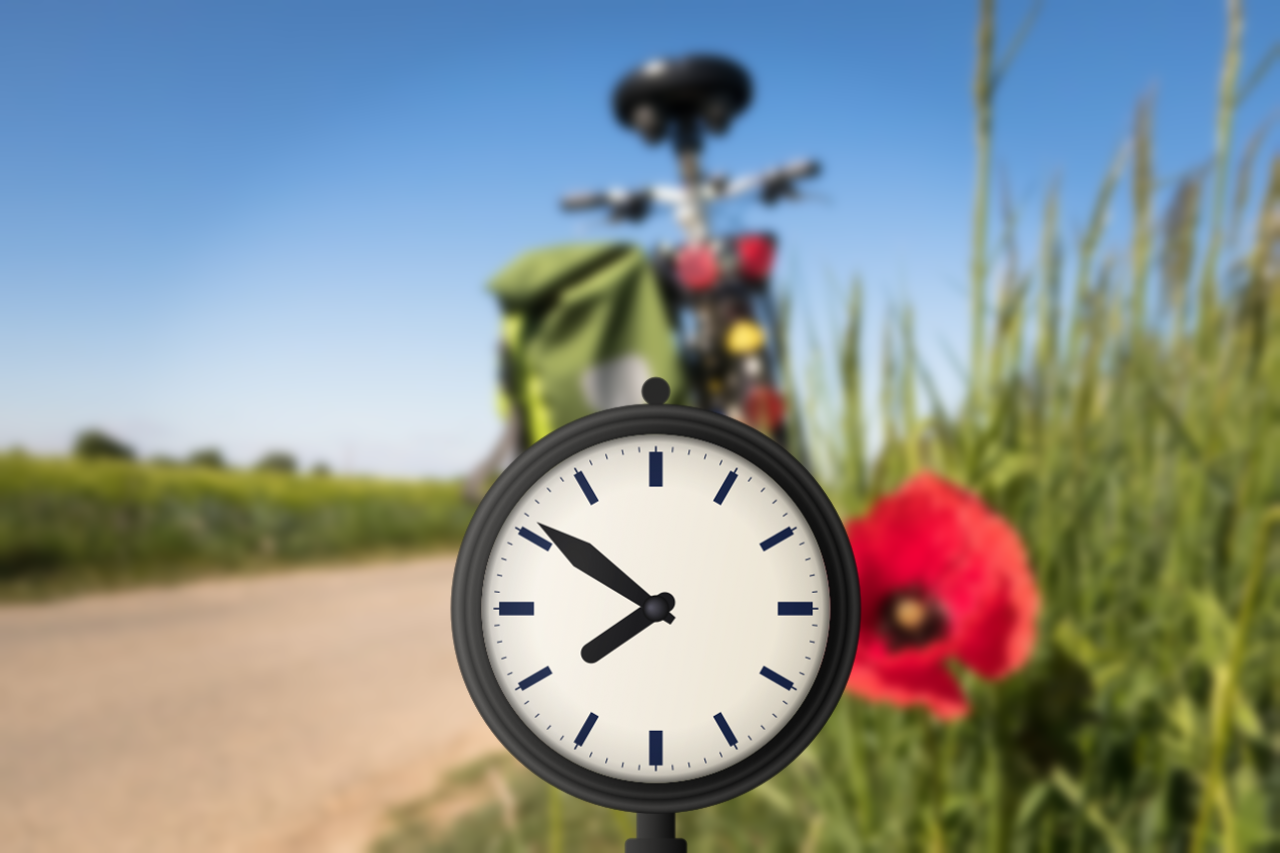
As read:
7.51
